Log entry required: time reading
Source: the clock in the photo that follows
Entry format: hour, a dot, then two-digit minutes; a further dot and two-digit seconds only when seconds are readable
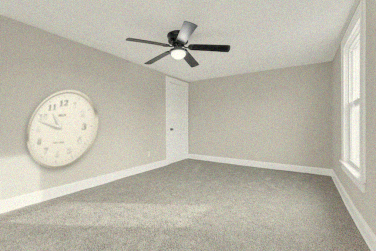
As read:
10.48
